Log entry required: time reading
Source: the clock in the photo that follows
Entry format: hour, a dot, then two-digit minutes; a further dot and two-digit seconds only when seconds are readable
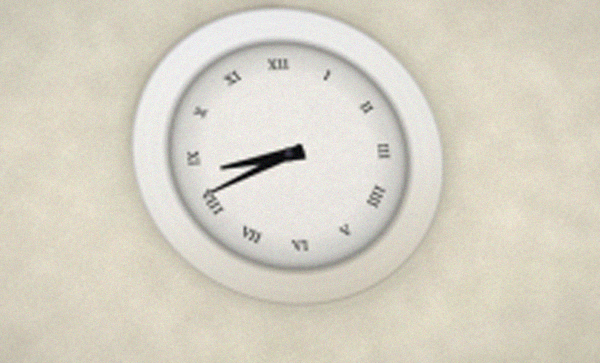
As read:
8.41
